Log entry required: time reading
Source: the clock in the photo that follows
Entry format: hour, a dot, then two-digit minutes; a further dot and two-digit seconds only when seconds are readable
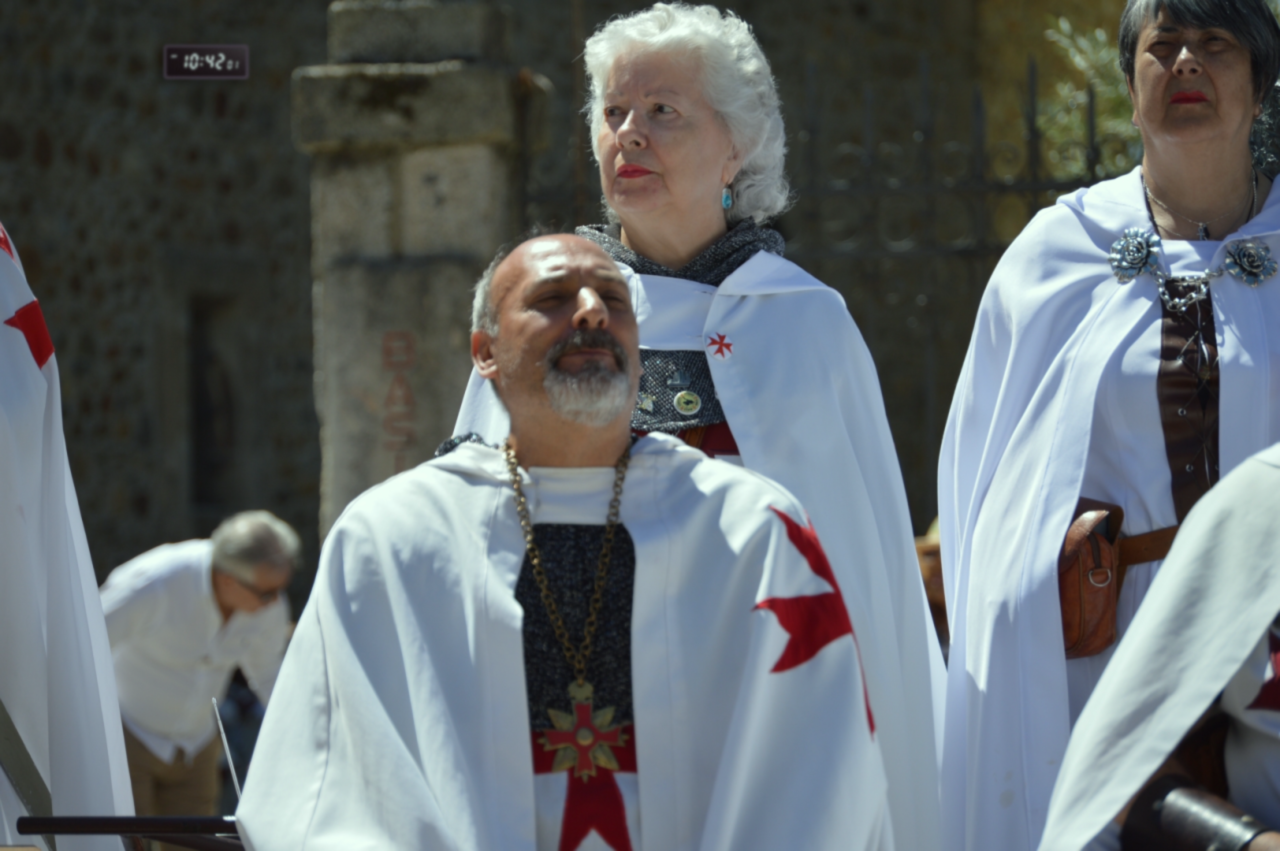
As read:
10.42
